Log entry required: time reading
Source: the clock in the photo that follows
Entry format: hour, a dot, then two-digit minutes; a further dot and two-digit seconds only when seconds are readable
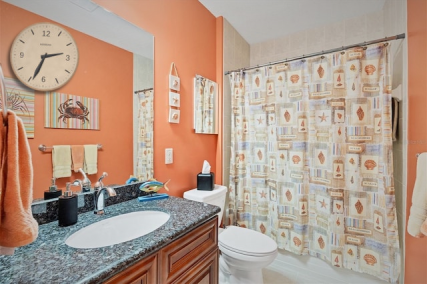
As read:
2.34
